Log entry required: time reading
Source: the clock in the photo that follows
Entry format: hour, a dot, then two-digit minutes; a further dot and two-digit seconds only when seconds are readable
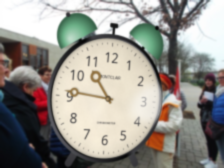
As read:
10.46
